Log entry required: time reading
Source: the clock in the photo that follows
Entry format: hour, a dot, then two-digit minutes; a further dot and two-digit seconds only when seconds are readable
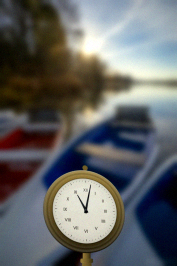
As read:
11.02
